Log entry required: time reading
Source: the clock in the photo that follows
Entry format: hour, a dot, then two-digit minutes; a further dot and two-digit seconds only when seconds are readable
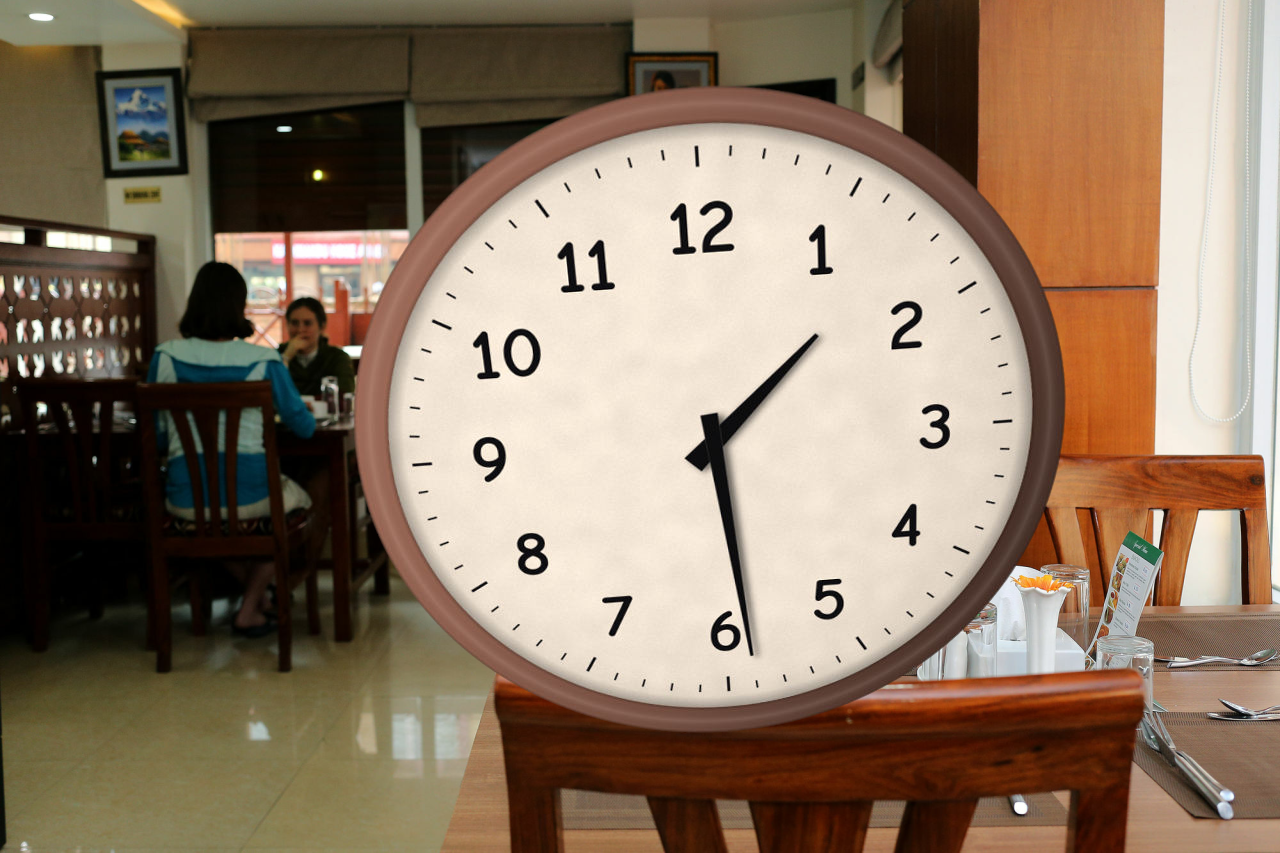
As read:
1.29
